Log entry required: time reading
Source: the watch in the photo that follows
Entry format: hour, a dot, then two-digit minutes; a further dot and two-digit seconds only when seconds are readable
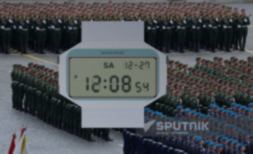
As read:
12.08.54
